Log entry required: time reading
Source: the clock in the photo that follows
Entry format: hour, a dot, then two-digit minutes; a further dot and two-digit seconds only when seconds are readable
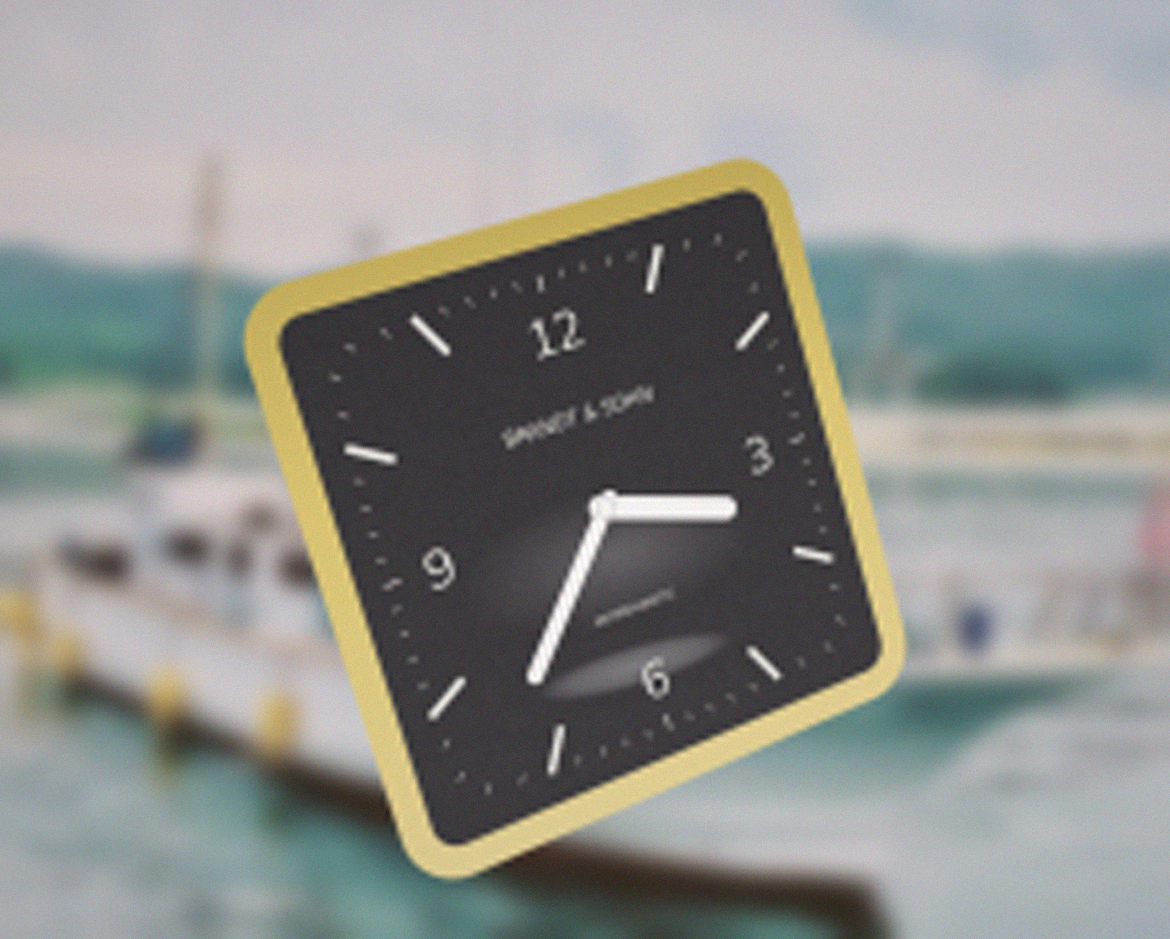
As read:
3.37
